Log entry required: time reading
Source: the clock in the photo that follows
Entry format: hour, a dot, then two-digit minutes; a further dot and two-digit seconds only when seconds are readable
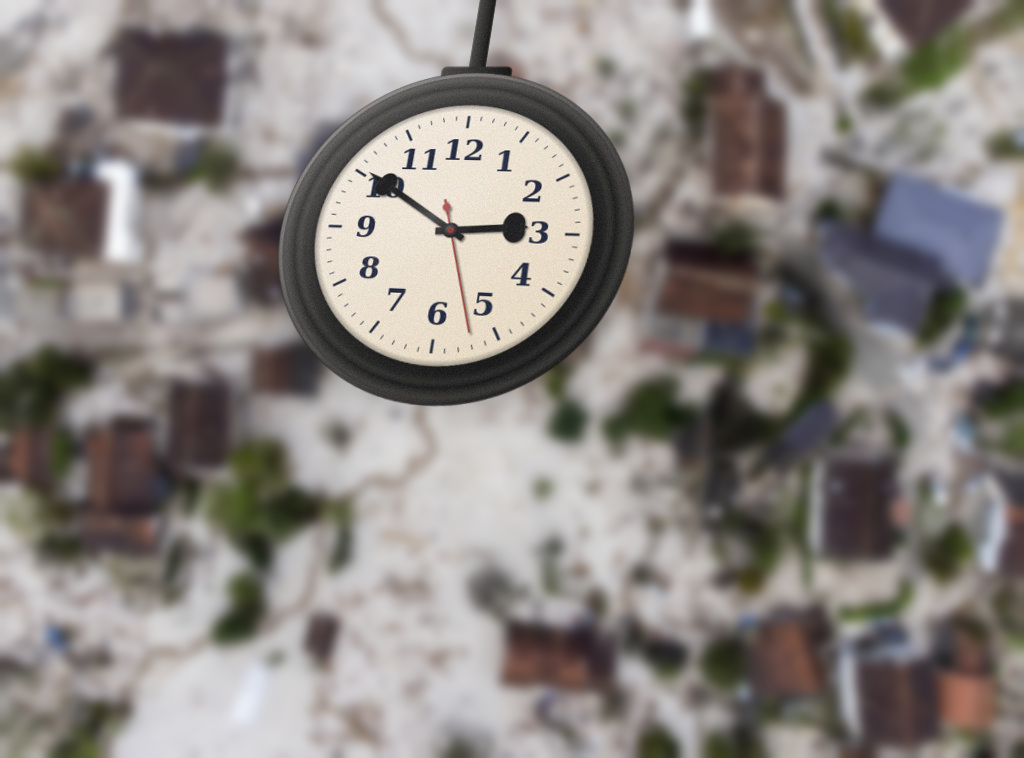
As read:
2.50.27
